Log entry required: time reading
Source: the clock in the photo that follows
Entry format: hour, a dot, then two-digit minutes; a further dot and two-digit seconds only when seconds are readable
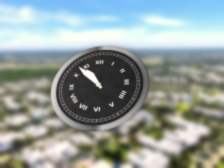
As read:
10.53
